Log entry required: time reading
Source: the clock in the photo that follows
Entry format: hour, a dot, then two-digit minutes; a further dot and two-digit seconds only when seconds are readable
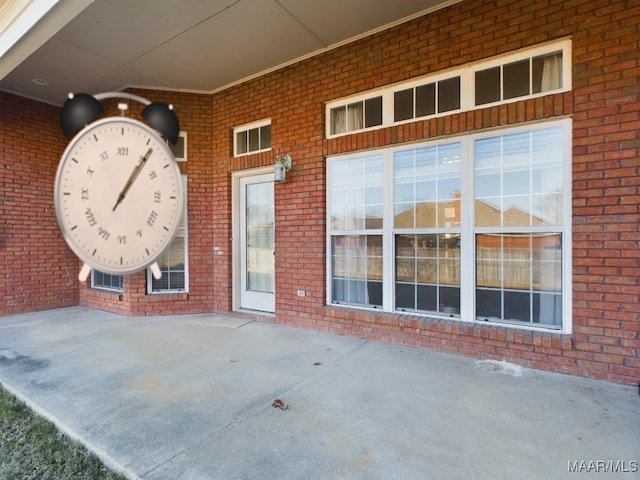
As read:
1.06.06
